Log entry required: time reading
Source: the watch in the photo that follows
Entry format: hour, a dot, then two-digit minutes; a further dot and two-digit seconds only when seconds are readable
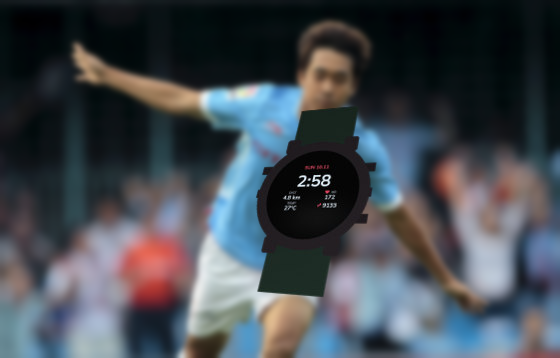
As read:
2.58
